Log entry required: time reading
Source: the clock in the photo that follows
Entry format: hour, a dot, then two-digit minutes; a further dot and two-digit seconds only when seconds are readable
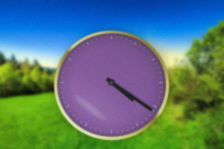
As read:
4.21
